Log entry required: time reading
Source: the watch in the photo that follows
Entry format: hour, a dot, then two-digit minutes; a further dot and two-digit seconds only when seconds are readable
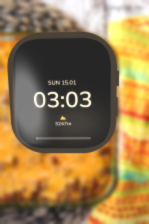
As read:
3.03
